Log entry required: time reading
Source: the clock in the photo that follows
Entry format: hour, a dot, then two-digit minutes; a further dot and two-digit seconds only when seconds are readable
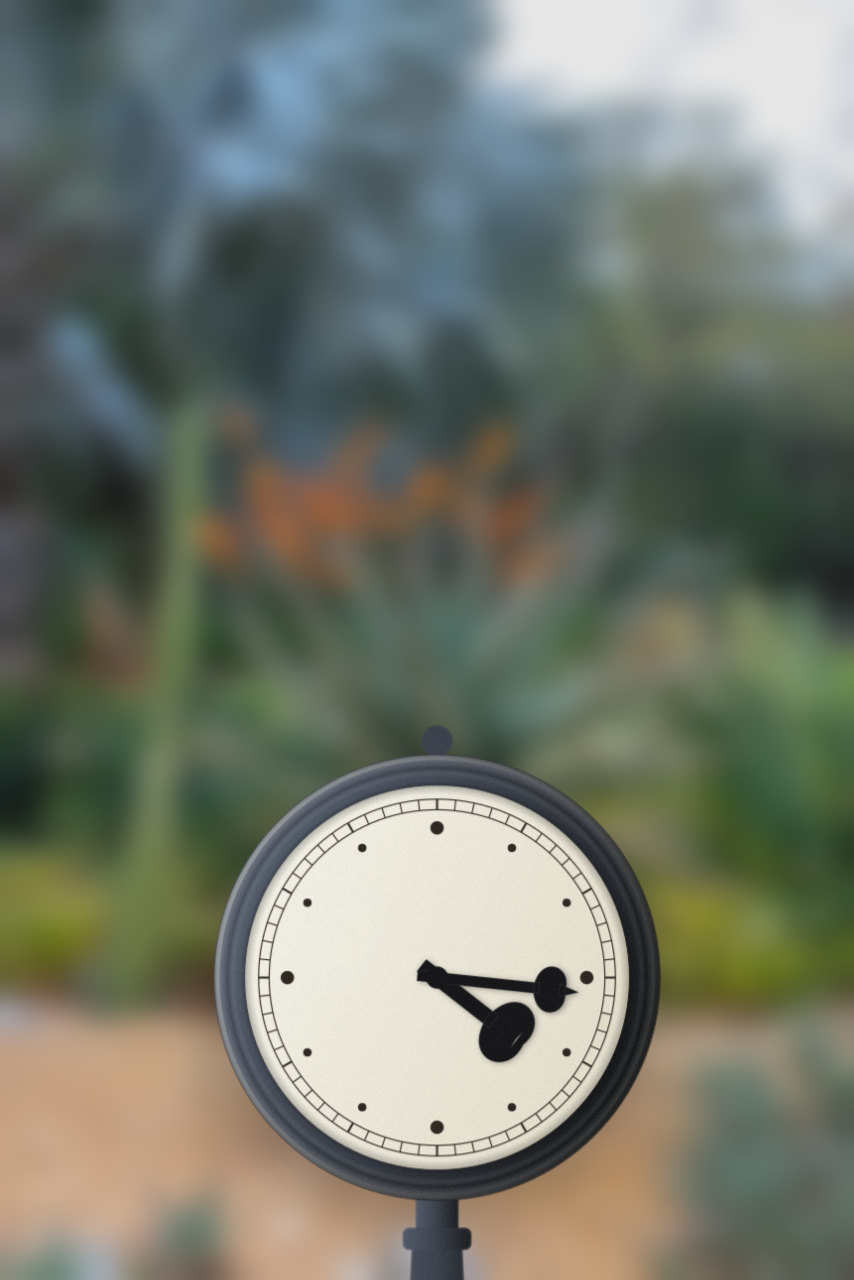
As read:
4.16
